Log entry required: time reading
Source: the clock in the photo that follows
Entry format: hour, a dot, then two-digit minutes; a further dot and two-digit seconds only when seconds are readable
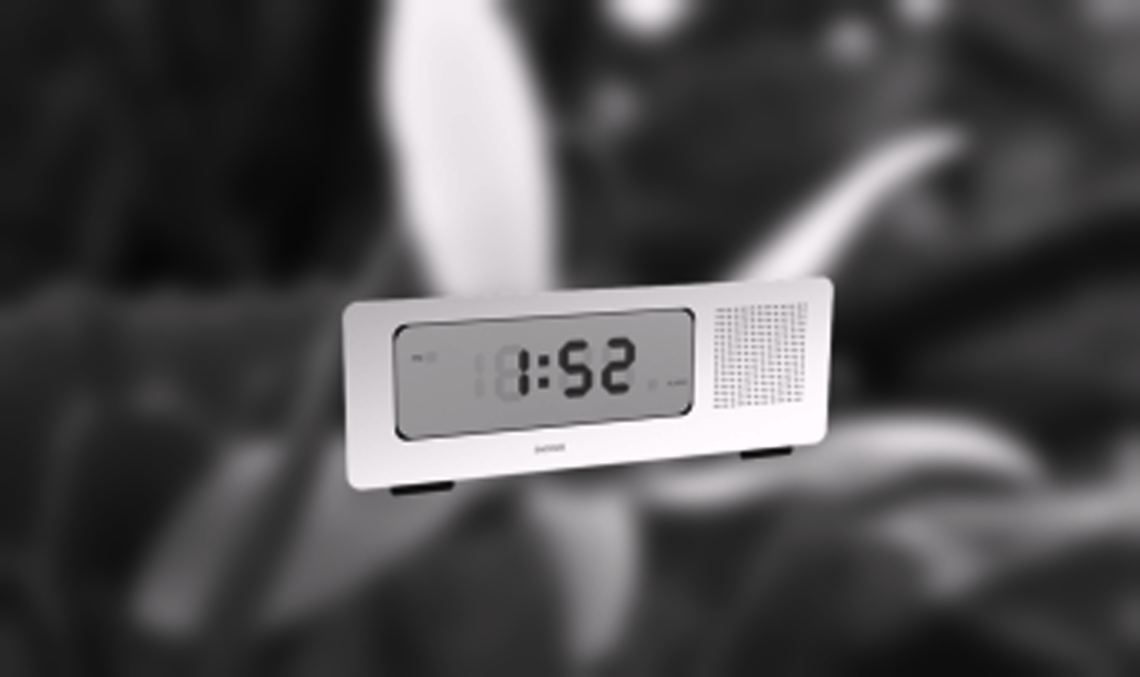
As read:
1.52
